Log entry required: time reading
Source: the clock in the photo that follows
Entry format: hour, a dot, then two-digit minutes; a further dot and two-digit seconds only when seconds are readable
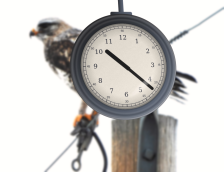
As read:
10.22
